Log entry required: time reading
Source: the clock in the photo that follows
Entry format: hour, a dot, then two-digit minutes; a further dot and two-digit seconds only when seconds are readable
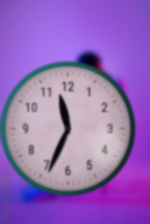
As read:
11.34
